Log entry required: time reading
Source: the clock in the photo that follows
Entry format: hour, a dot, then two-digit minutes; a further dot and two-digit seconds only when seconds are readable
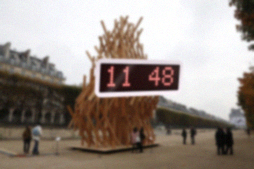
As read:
11.48
